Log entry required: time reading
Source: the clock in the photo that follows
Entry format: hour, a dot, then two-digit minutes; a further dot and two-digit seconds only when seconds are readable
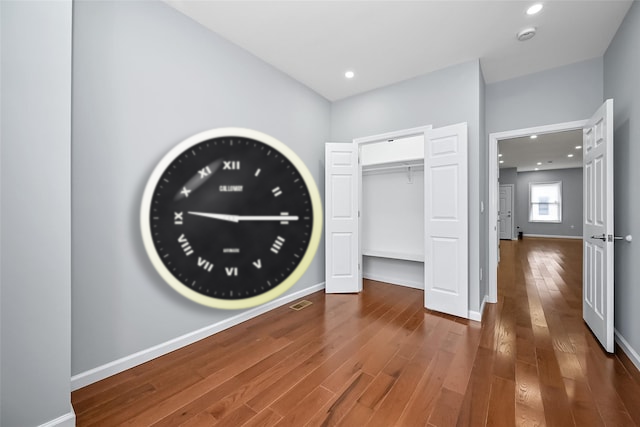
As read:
9.15
